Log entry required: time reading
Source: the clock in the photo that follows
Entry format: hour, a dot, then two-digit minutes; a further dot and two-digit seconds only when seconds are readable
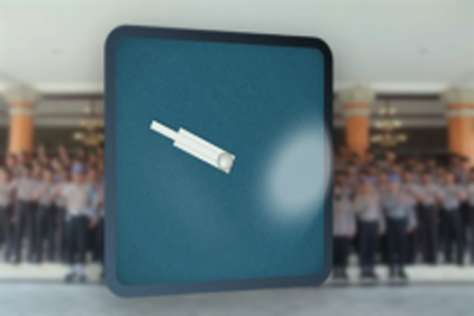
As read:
9.49
